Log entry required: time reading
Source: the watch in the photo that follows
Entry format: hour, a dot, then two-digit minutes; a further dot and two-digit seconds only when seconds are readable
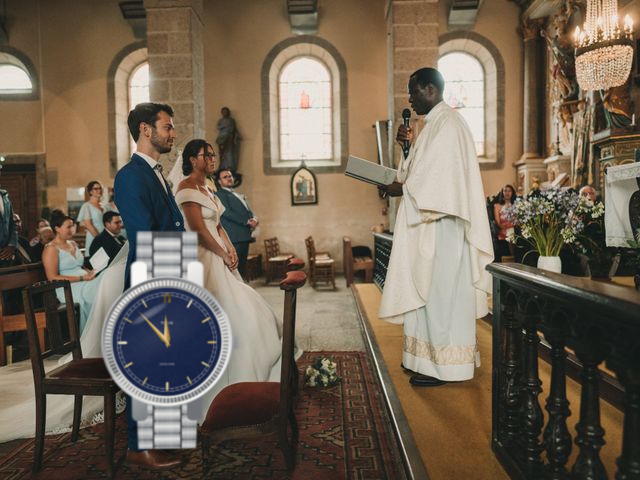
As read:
11.53
